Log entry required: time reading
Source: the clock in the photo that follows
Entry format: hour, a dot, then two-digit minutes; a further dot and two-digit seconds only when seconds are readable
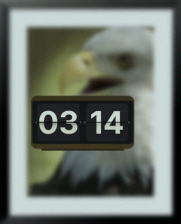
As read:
3.14
